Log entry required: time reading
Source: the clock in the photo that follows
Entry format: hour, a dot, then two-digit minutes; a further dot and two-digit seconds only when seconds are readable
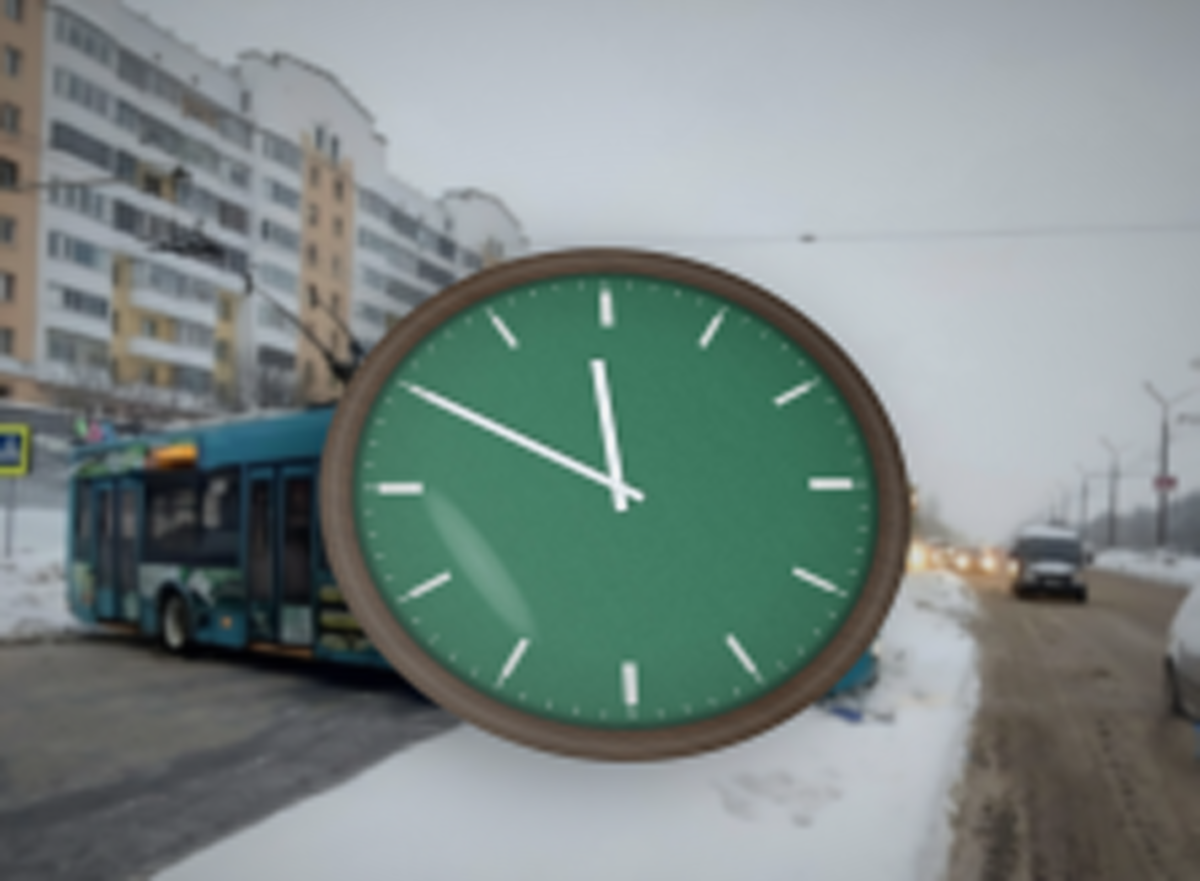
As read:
11.50
